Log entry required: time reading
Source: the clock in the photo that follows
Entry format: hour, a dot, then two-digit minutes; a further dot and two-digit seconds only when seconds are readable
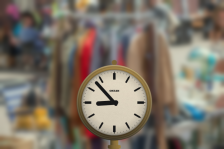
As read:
8.53
